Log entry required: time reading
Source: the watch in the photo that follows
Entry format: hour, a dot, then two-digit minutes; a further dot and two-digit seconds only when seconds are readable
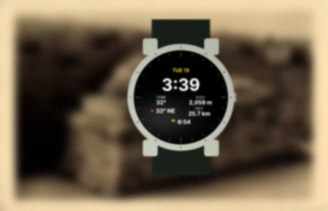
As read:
3.39
